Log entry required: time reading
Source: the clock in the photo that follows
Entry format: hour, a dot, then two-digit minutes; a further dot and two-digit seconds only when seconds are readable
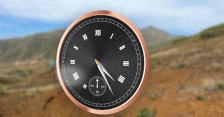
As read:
4.25
